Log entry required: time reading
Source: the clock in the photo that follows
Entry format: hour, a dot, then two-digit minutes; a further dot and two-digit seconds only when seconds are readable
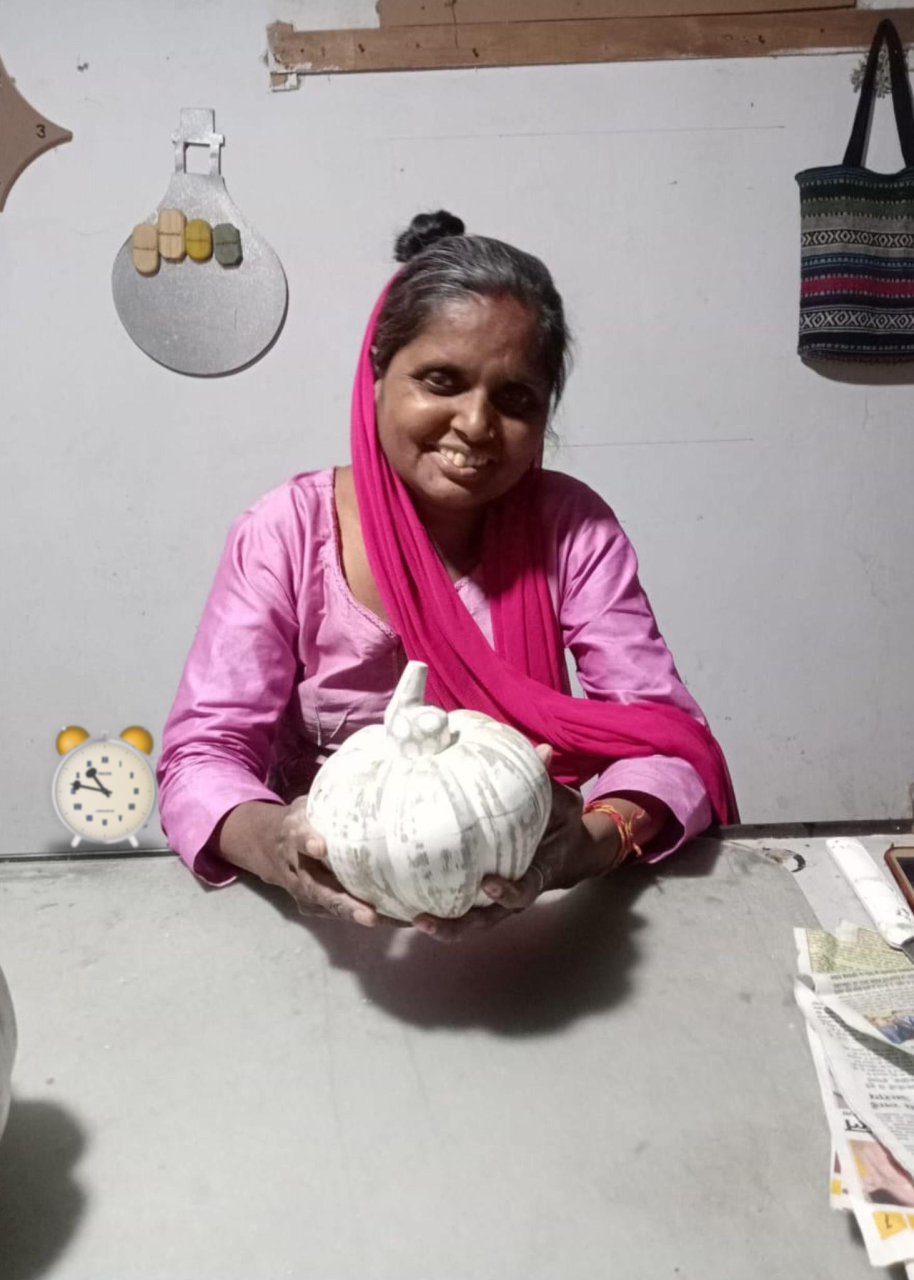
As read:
10.47
